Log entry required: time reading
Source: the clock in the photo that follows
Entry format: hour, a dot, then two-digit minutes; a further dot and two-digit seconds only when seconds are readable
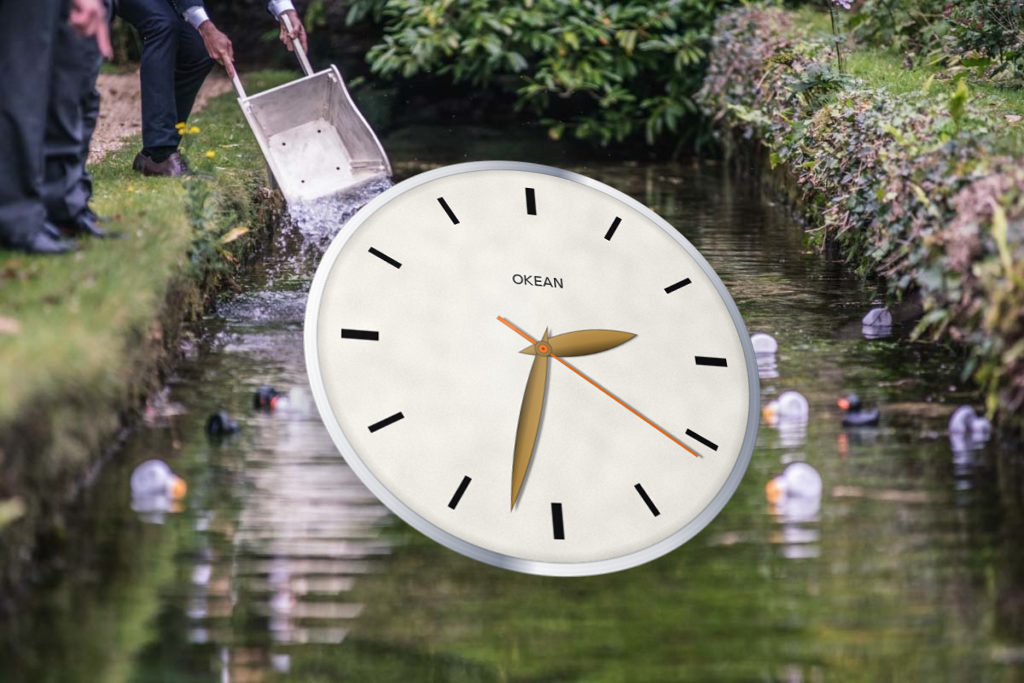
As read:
2.32.21
